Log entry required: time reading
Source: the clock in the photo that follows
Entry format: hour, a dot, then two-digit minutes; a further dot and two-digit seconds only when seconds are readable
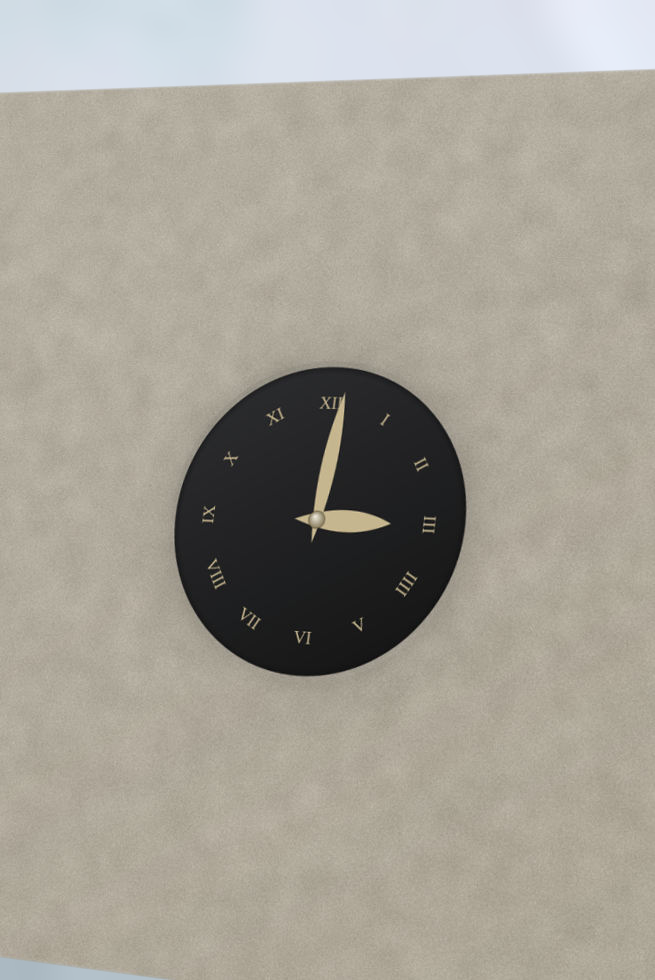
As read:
3.01
